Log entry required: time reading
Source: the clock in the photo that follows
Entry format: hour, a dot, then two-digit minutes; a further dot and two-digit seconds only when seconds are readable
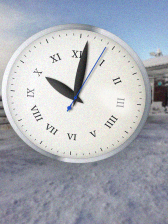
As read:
10.01.04
